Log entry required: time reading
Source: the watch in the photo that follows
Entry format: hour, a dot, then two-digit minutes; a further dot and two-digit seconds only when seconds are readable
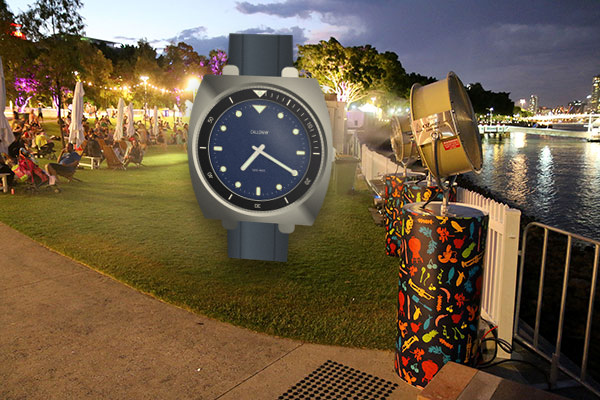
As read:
7.20
